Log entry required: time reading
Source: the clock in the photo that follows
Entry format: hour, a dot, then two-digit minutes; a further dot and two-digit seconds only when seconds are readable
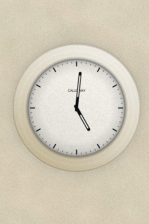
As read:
5.01
